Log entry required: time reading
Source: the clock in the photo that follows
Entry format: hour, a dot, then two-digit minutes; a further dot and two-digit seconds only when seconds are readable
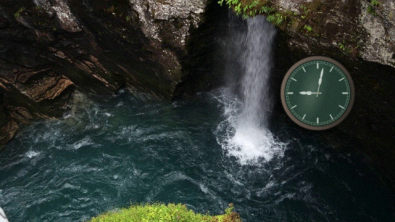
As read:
9.02
